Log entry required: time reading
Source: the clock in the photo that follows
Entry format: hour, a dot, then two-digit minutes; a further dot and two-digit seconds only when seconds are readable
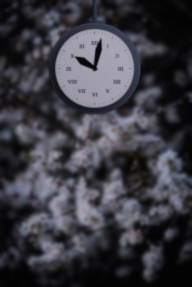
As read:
10.02
